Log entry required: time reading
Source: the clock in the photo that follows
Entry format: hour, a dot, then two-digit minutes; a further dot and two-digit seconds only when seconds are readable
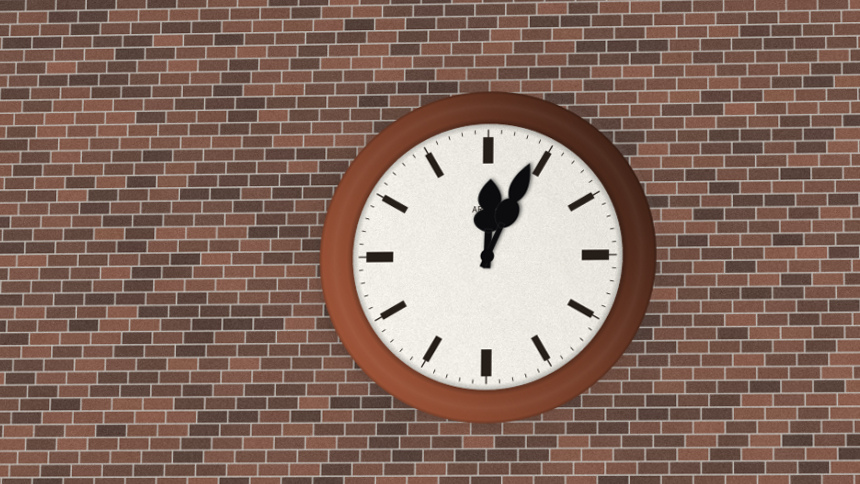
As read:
12.04
